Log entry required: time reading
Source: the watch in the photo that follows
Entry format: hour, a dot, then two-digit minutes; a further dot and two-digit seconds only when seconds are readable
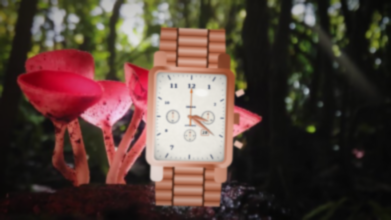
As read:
3.21
